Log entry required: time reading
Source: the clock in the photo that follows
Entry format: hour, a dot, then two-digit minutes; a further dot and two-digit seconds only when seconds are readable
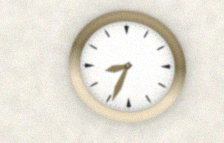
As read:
8.34
